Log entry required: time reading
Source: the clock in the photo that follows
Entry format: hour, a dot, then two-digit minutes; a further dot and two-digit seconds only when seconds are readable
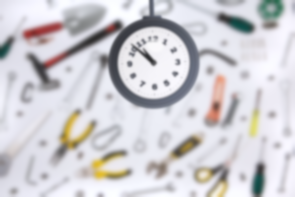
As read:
10.52
